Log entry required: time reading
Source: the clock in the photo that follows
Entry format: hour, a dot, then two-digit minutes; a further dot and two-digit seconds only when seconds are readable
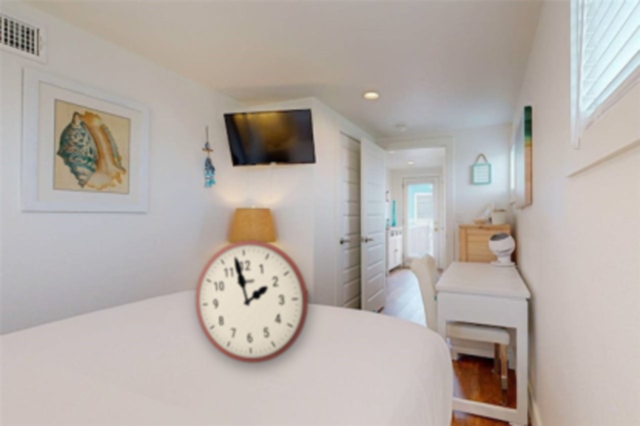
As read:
1.58
